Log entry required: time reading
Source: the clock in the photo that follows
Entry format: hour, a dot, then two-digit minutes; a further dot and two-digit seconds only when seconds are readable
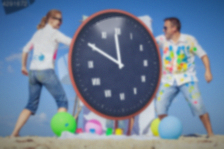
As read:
11.50
